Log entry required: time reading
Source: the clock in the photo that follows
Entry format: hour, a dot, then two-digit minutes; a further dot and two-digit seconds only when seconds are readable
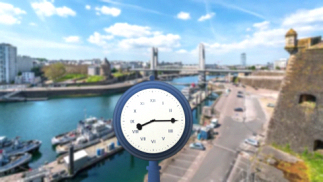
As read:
8.15
